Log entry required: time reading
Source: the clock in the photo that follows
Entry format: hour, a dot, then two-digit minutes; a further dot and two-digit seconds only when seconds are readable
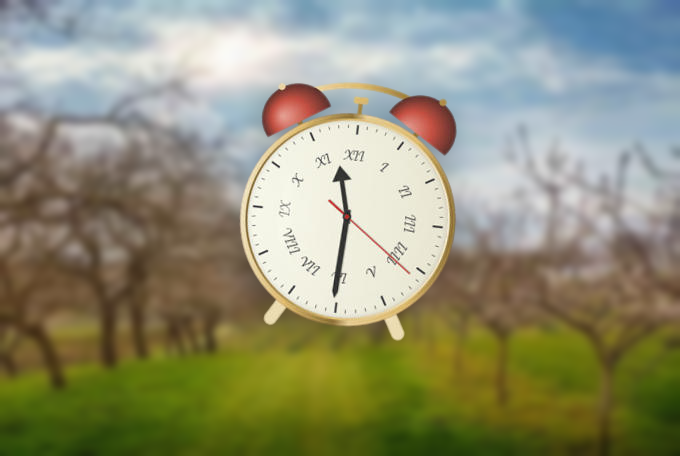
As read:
11.30.21
